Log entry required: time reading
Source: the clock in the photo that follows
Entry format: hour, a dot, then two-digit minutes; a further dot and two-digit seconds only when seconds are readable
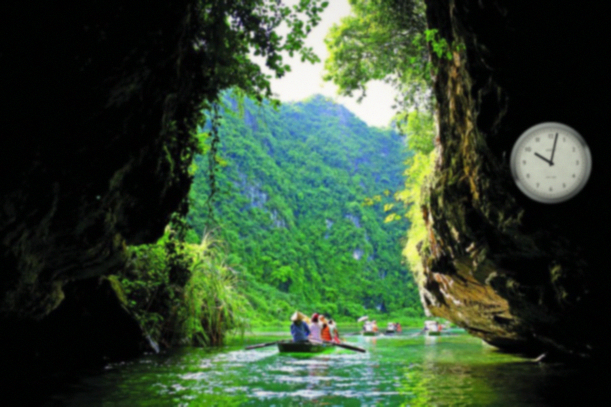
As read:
10.02
